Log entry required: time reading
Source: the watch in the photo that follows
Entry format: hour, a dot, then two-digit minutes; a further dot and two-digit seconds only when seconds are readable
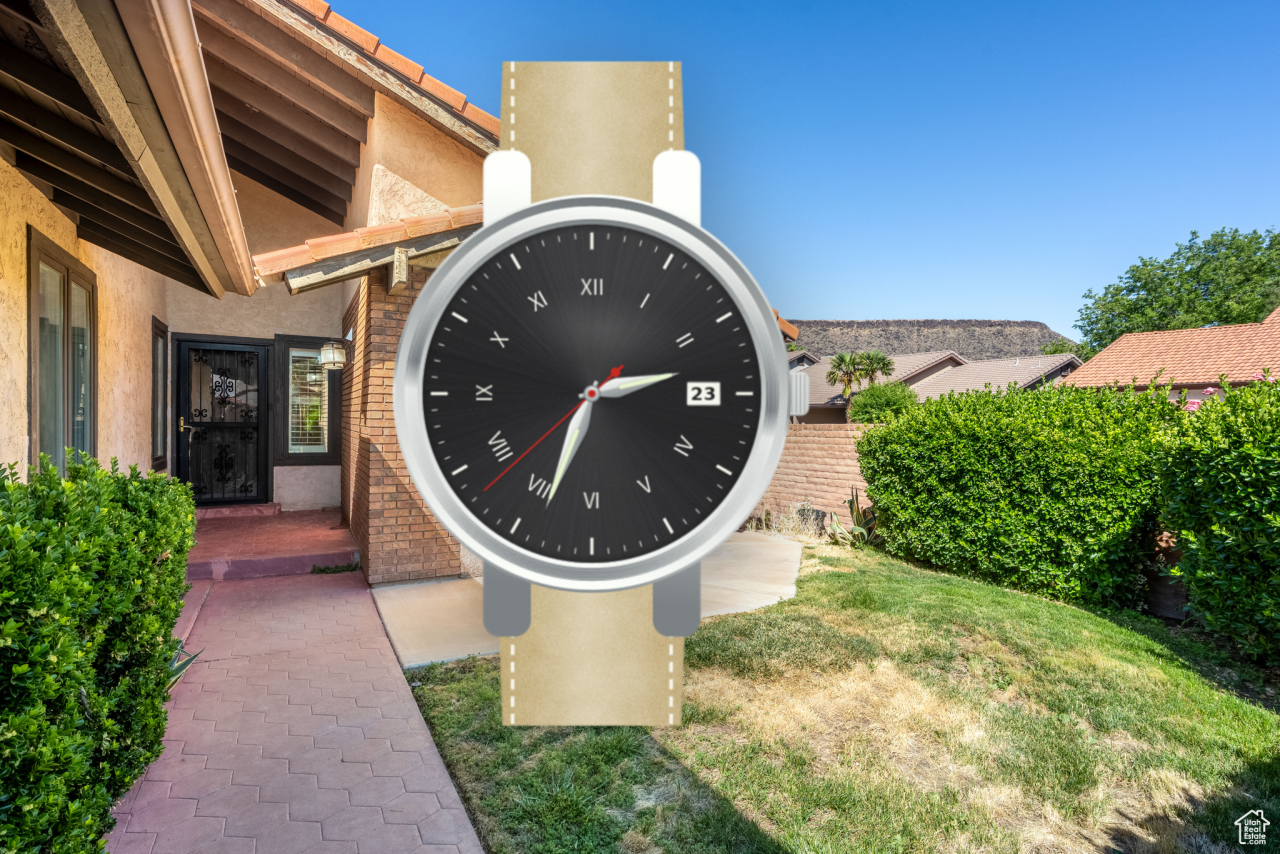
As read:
2.33.38
